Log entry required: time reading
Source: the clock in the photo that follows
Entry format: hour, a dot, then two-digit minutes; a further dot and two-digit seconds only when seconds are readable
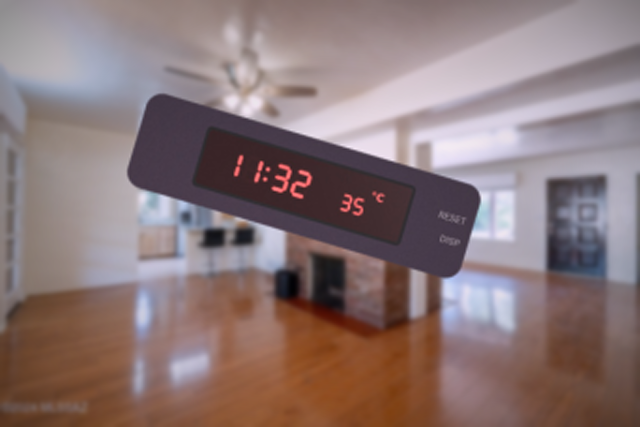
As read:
11.32
